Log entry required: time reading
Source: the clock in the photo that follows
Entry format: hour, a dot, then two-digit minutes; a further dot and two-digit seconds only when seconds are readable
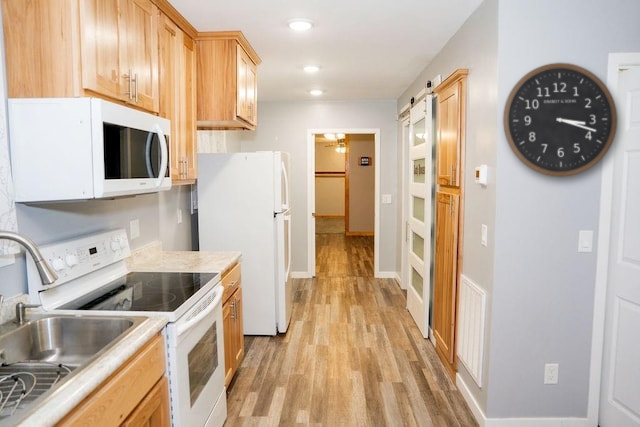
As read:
3.18
